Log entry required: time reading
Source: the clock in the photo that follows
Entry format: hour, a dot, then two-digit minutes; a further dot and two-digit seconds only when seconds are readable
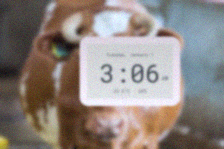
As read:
3.06
